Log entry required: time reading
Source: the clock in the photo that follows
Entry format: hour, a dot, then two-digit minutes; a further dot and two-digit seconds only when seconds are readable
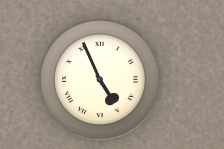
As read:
4.56
